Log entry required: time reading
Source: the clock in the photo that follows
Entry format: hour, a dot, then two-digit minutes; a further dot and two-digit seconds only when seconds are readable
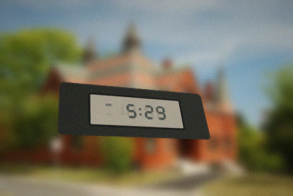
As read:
5.29
